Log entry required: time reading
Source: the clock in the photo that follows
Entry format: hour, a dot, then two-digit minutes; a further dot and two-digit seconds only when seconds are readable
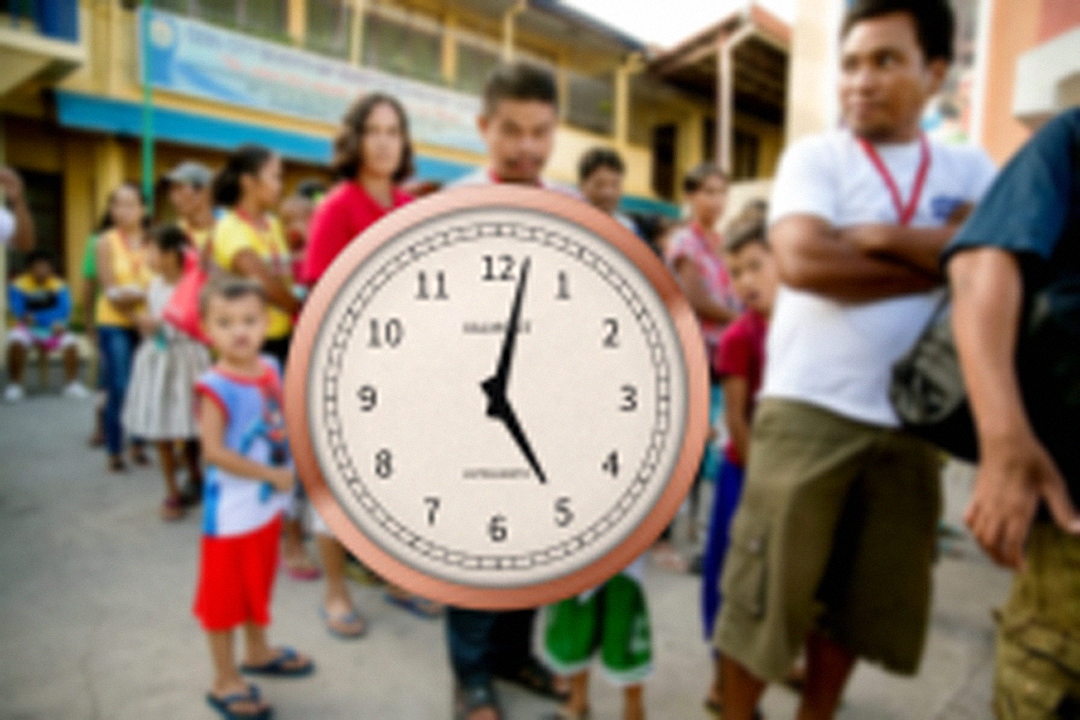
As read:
5.02
